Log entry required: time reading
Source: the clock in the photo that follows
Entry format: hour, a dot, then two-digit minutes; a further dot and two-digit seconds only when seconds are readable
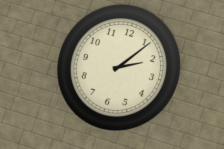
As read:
2.06
